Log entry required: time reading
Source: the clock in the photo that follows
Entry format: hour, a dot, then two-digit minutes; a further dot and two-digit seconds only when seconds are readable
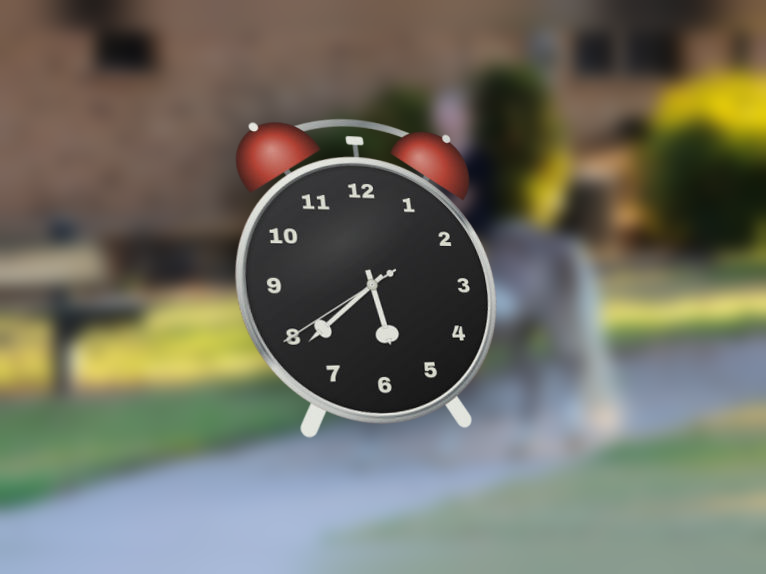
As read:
5.38.40
